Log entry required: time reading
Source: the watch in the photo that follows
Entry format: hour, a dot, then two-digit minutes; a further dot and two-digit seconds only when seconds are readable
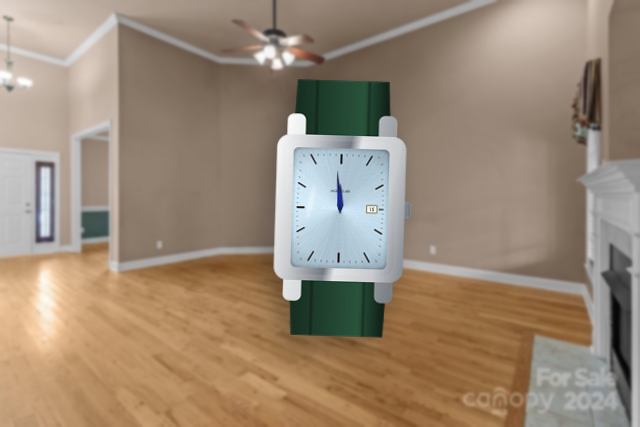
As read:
11.59
